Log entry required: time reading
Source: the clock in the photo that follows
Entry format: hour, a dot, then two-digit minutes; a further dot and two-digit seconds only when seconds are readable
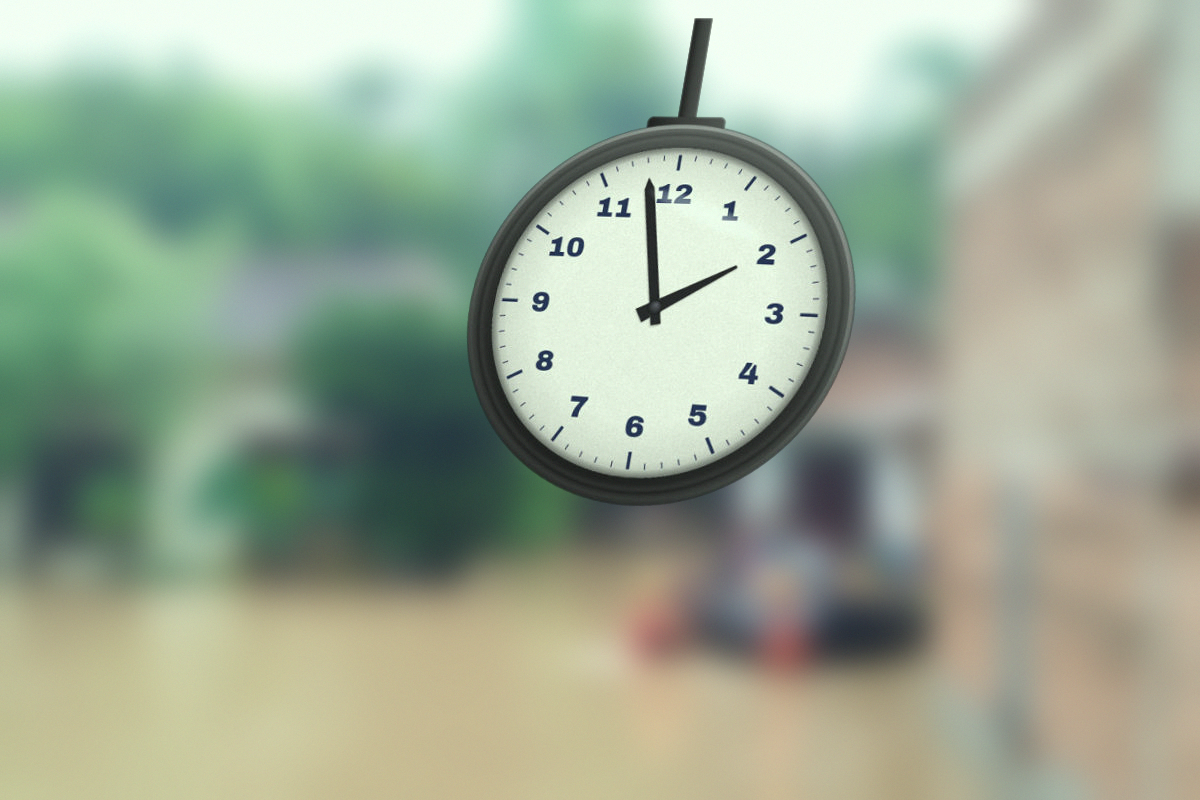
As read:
1.58
